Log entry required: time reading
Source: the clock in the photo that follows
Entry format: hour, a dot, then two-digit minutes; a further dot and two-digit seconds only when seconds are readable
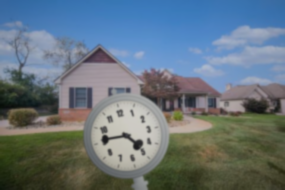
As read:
4.46
